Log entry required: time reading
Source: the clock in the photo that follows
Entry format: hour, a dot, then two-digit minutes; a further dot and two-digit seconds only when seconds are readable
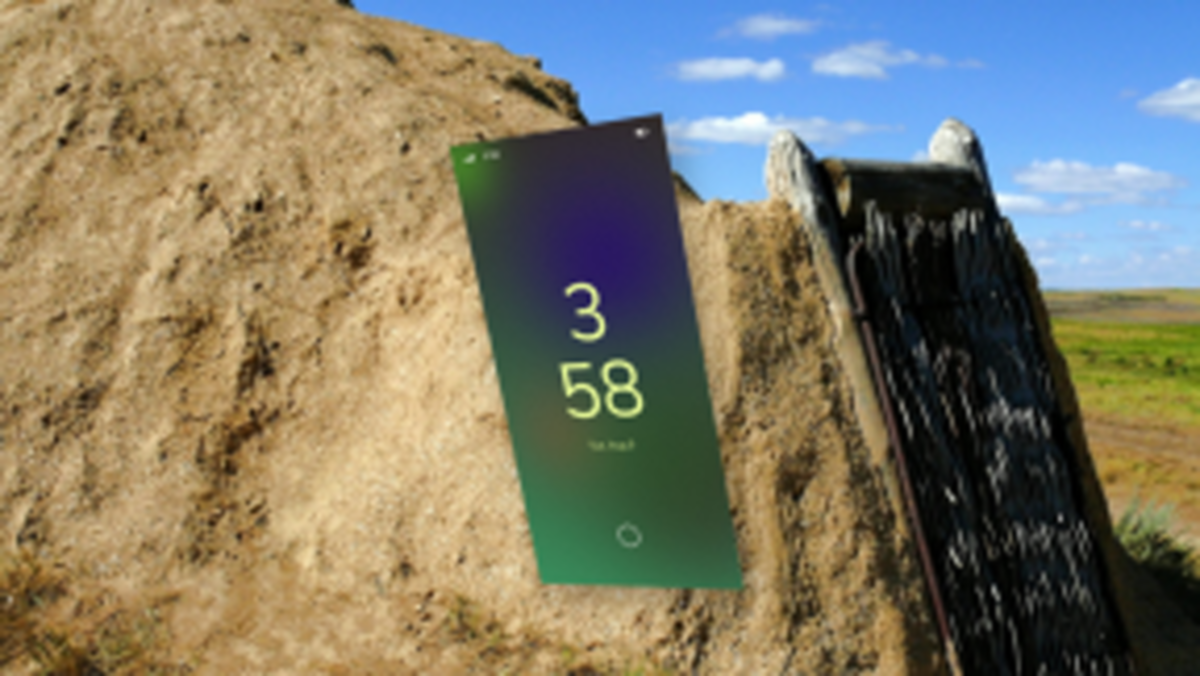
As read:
3.58
